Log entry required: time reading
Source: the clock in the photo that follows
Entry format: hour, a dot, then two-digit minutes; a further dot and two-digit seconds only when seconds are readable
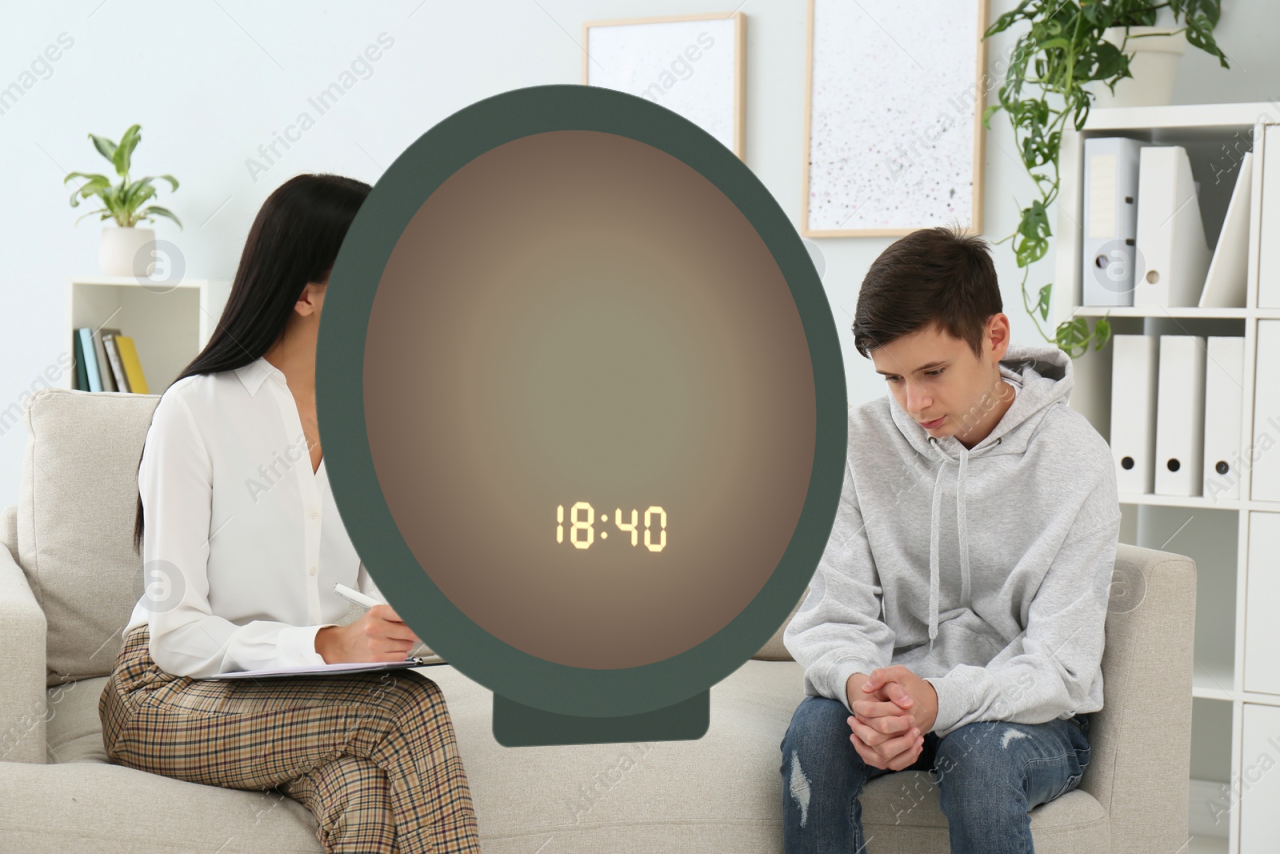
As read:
18.40
